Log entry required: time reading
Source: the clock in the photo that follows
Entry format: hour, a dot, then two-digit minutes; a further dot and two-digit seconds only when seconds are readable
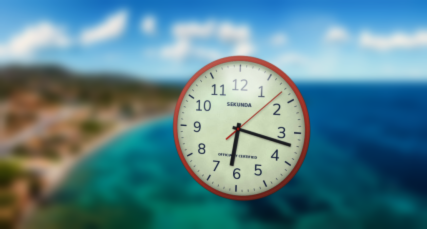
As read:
6.17.08
